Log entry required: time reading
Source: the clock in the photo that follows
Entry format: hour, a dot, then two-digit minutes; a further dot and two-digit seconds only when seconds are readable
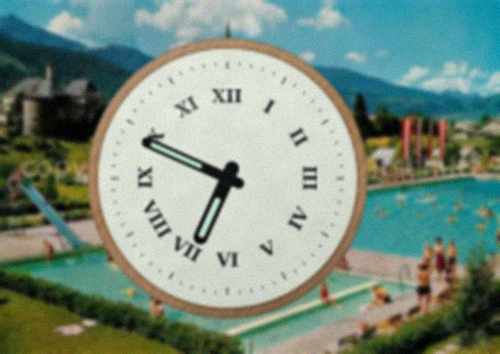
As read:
6.49
